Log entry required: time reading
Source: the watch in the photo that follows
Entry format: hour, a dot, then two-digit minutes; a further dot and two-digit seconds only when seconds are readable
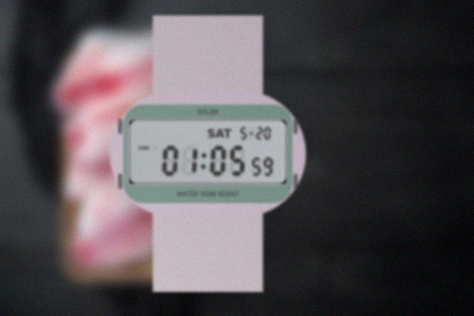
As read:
1.05.59
